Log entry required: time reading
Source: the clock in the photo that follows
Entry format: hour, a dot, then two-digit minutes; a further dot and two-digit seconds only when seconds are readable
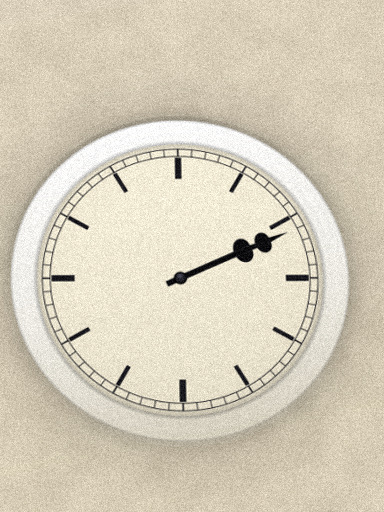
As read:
2.11
